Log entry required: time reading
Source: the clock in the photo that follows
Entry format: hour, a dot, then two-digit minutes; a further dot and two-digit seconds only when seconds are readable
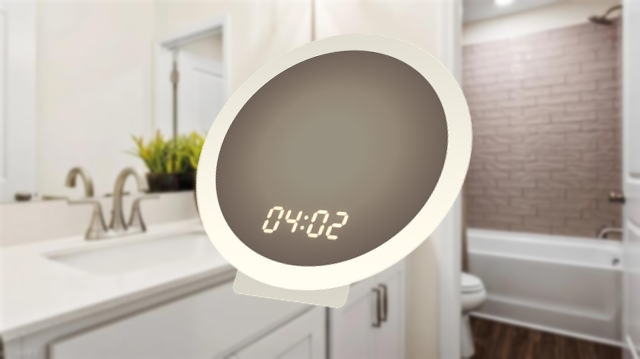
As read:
4.02
